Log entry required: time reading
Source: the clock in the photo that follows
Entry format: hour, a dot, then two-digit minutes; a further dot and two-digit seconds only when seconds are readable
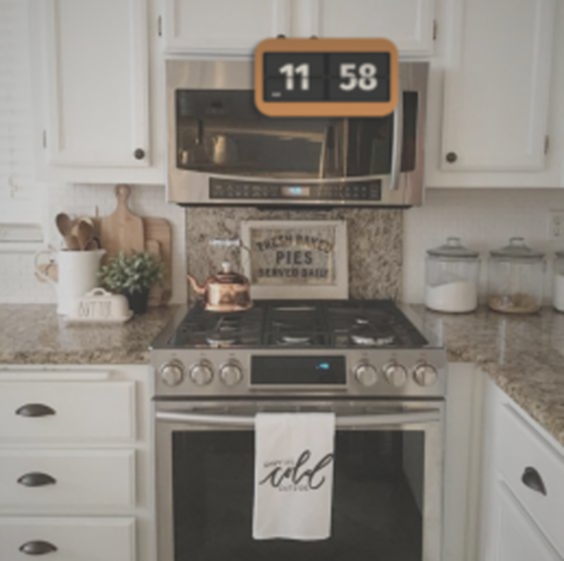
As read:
11.58
